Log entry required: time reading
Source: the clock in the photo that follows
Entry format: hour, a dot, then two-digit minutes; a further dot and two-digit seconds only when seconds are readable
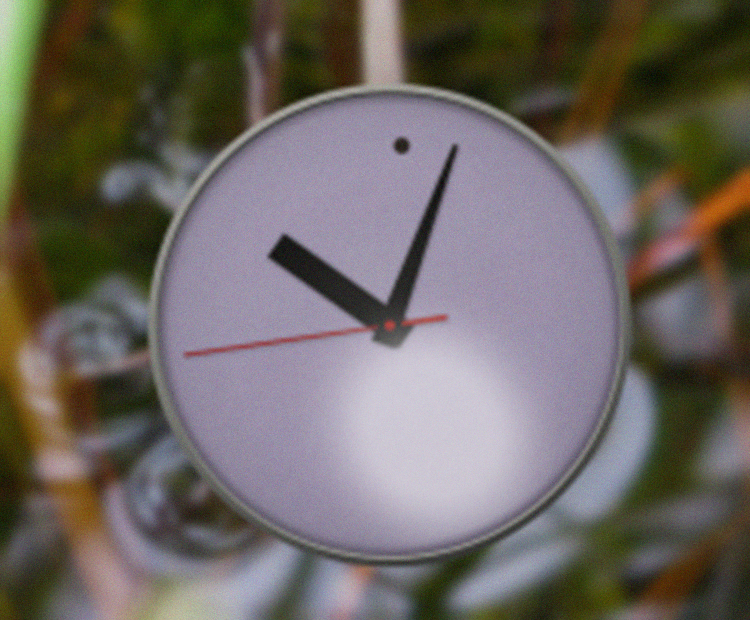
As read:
10.02.43
